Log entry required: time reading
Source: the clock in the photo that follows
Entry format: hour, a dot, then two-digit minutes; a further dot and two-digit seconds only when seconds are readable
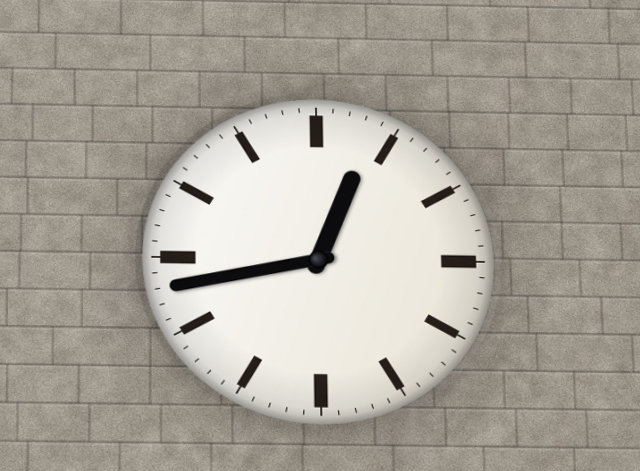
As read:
12.43
